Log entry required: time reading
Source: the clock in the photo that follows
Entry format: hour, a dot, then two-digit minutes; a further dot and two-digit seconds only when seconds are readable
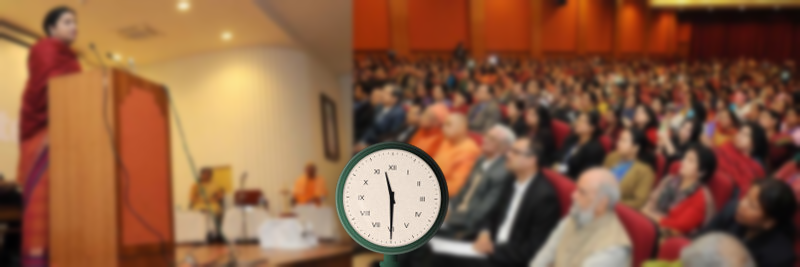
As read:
11.30
